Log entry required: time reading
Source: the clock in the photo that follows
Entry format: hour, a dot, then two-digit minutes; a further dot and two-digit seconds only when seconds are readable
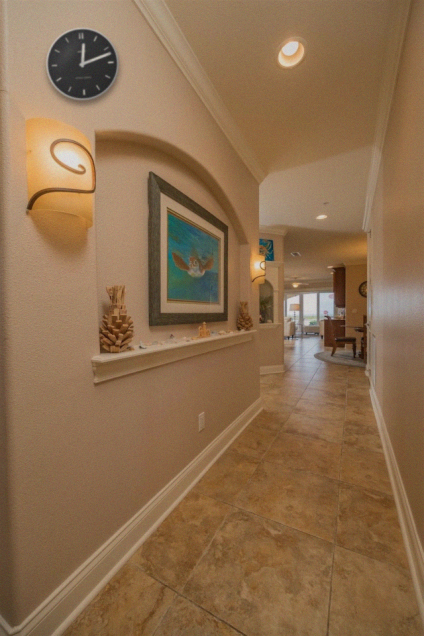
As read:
12.12
